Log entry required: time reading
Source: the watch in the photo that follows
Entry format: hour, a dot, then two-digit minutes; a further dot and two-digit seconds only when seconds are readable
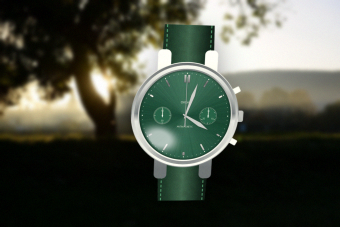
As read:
4.03
